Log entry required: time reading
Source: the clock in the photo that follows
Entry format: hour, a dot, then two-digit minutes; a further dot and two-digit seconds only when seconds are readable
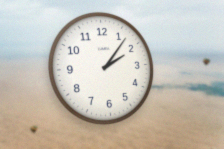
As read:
2.07
